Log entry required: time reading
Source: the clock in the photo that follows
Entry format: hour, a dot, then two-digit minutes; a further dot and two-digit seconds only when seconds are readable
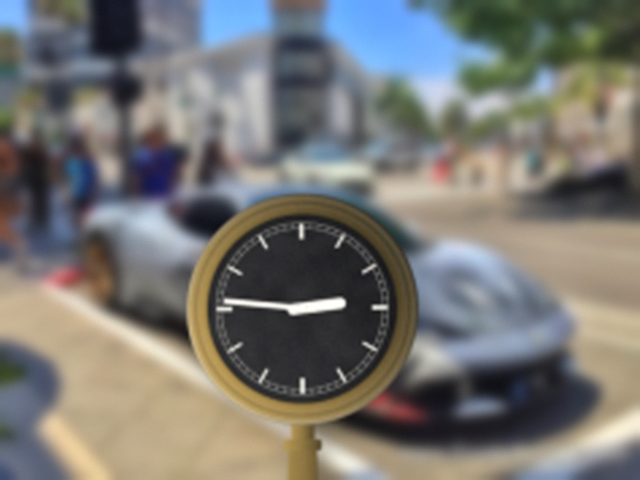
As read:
2.46
